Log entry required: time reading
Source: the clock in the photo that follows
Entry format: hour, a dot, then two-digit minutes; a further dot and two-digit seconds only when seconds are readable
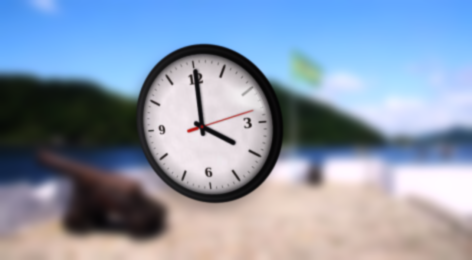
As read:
4.00.13
